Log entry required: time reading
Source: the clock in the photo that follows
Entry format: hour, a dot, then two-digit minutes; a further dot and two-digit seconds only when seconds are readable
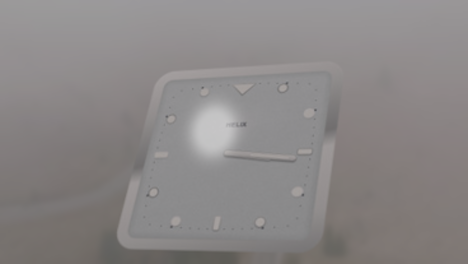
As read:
3.16
